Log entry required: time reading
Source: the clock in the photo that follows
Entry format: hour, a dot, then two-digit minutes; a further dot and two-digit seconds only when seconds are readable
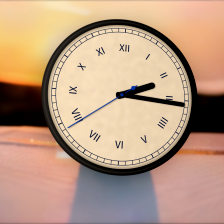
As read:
2.15.39
